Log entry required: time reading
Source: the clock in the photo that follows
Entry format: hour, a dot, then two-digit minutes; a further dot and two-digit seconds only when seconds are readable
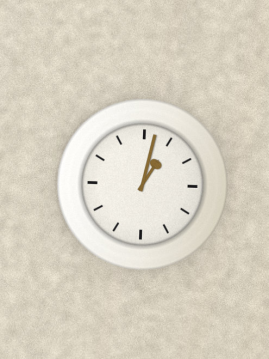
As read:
1.02
